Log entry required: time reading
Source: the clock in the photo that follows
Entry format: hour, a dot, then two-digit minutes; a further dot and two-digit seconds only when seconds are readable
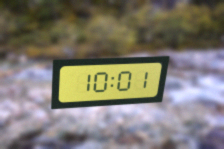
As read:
10.01
